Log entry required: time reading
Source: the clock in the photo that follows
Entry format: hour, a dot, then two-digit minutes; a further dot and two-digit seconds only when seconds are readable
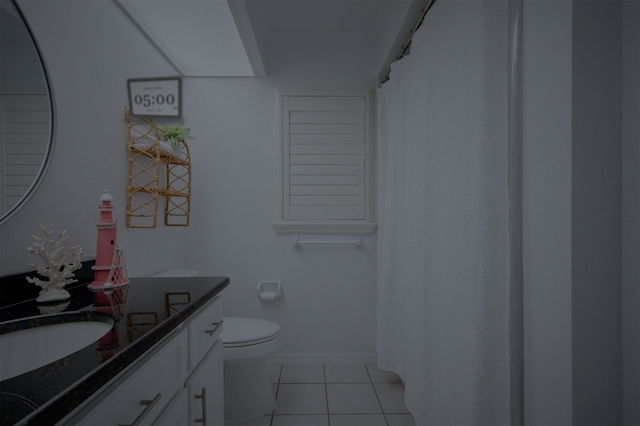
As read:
5.00
